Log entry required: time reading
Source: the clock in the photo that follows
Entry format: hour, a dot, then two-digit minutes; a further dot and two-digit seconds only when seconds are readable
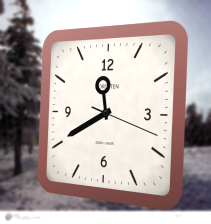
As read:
11.40.18
